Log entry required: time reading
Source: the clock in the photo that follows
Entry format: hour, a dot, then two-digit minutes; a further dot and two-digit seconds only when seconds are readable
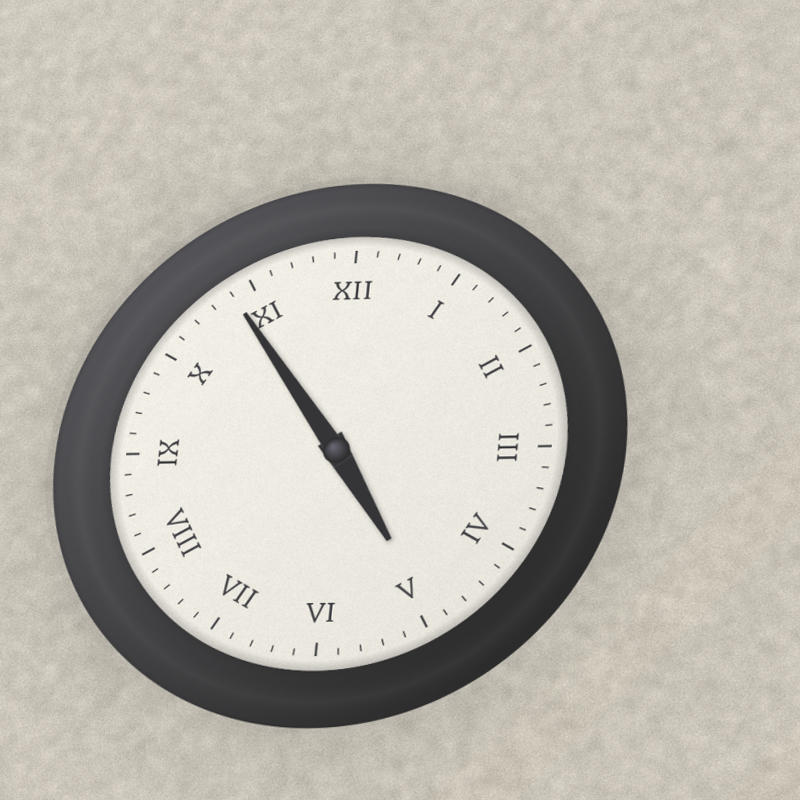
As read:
4.54
